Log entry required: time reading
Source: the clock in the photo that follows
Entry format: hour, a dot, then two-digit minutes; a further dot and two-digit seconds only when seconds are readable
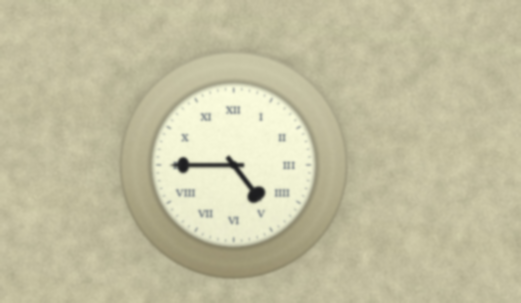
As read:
4.45
